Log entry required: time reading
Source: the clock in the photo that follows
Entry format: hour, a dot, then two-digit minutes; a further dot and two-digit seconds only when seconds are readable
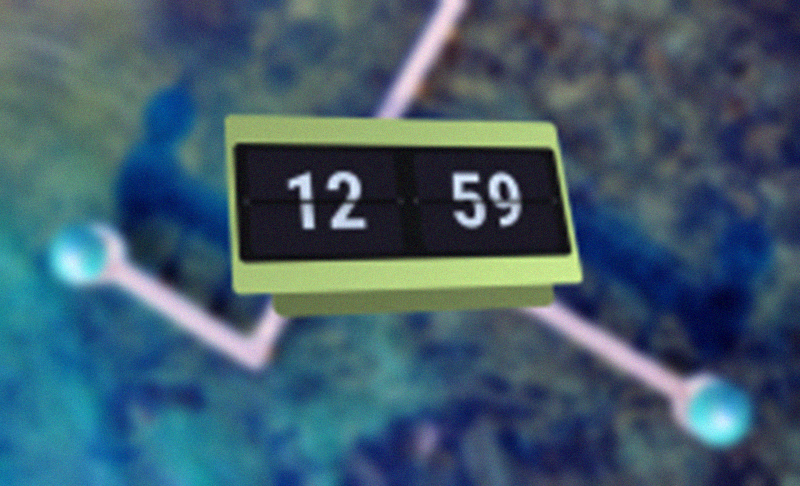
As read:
12.59
